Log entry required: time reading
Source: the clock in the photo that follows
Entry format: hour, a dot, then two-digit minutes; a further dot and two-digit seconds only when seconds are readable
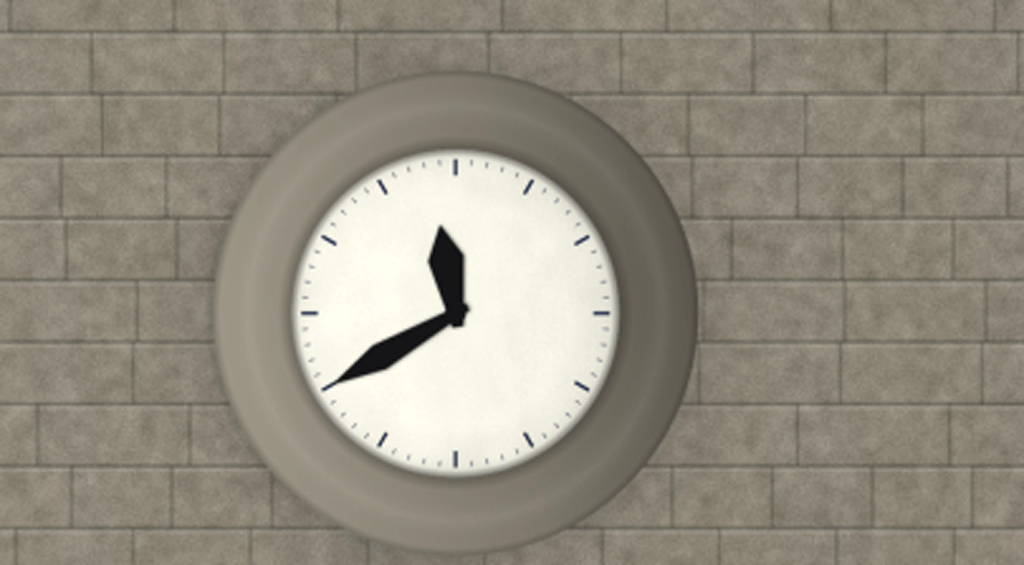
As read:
11.40
